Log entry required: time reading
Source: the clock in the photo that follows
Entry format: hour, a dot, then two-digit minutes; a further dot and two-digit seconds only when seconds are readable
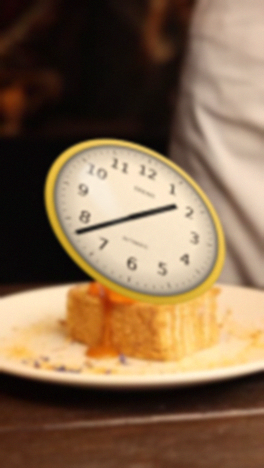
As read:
1.38
